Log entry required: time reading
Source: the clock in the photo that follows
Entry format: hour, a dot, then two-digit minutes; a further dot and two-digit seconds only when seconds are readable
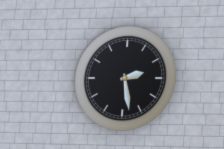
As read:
2.28
